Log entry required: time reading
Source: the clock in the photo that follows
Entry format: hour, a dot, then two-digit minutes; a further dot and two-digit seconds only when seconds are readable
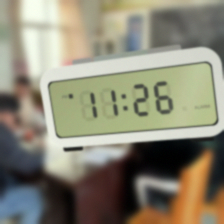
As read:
11.26
